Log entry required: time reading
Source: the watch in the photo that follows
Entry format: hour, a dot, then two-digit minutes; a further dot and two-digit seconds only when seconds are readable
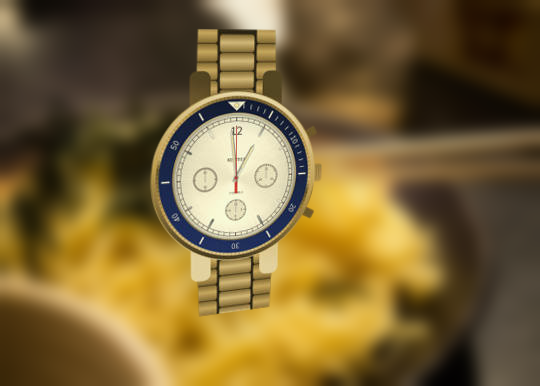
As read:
12.59
